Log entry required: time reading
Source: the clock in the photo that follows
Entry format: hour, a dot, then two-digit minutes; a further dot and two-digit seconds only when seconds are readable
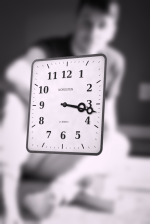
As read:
3.17
